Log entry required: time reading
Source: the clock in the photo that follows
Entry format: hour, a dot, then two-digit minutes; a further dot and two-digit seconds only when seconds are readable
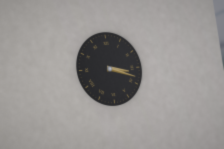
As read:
3.18
